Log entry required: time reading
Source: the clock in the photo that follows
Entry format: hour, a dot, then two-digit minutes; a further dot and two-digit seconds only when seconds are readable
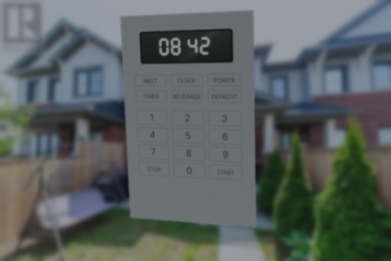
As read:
8.42
